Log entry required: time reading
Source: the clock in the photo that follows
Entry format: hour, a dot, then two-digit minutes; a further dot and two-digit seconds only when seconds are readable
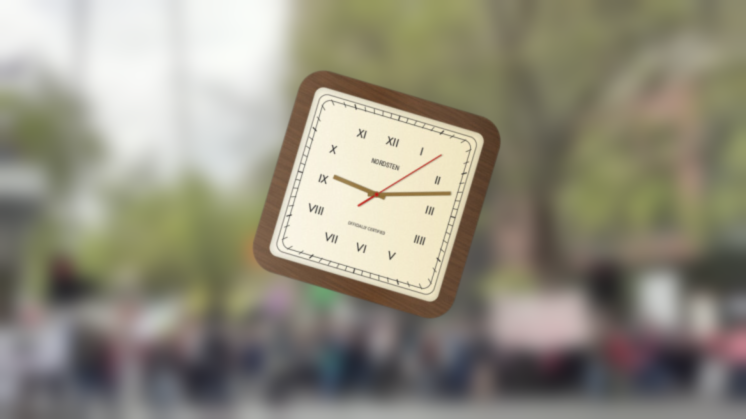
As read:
9.12.07
